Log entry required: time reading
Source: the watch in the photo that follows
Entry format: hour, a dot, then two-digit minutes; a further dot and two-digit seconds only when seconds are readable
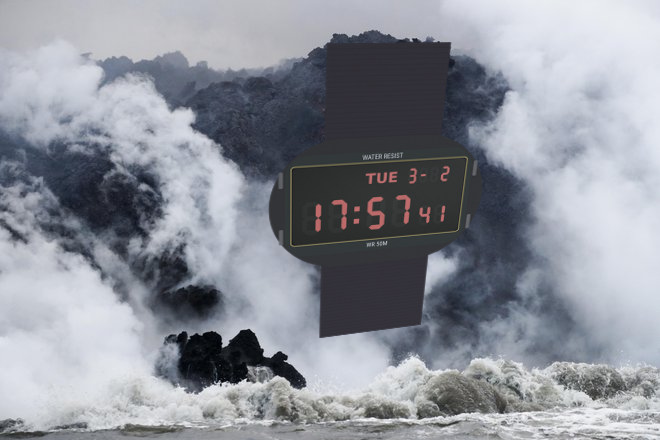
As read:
17.57.41
